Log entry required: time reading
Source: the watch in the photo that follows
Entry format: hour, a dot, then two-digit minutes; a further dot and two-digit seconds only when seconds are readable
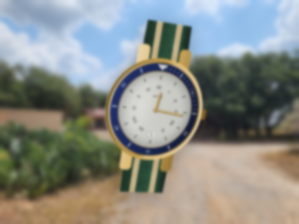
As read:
12.16
